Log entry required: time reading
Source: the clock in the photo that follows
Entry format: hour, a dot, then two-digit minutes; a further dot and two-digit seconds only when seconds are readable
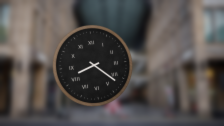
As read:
8.22
